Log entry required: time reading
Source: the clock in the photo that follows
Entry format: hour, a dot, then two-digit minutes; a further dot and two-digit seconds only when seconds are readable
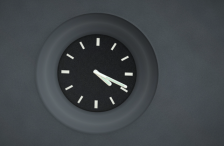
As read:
4.19
